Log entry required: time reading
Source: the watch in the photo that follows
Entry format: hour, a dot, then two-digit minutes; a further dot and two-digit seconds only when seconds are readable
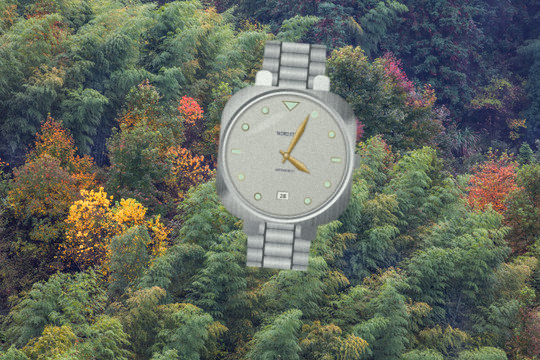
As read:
4.04
